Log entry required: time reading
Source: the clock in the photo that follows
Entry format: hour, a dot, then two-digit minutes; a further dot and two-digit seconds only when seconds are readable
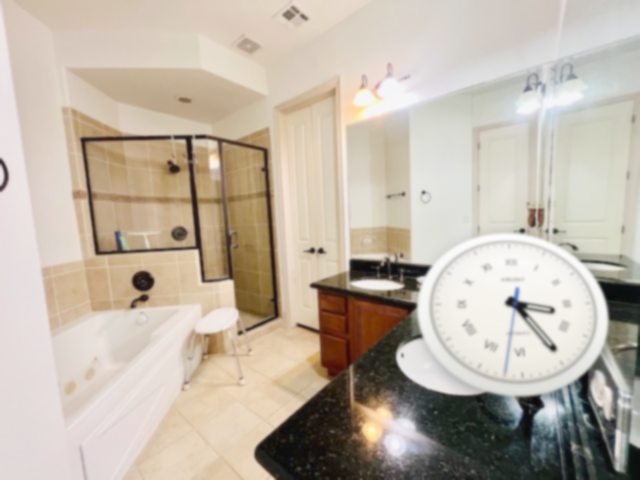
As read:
3.24.32
